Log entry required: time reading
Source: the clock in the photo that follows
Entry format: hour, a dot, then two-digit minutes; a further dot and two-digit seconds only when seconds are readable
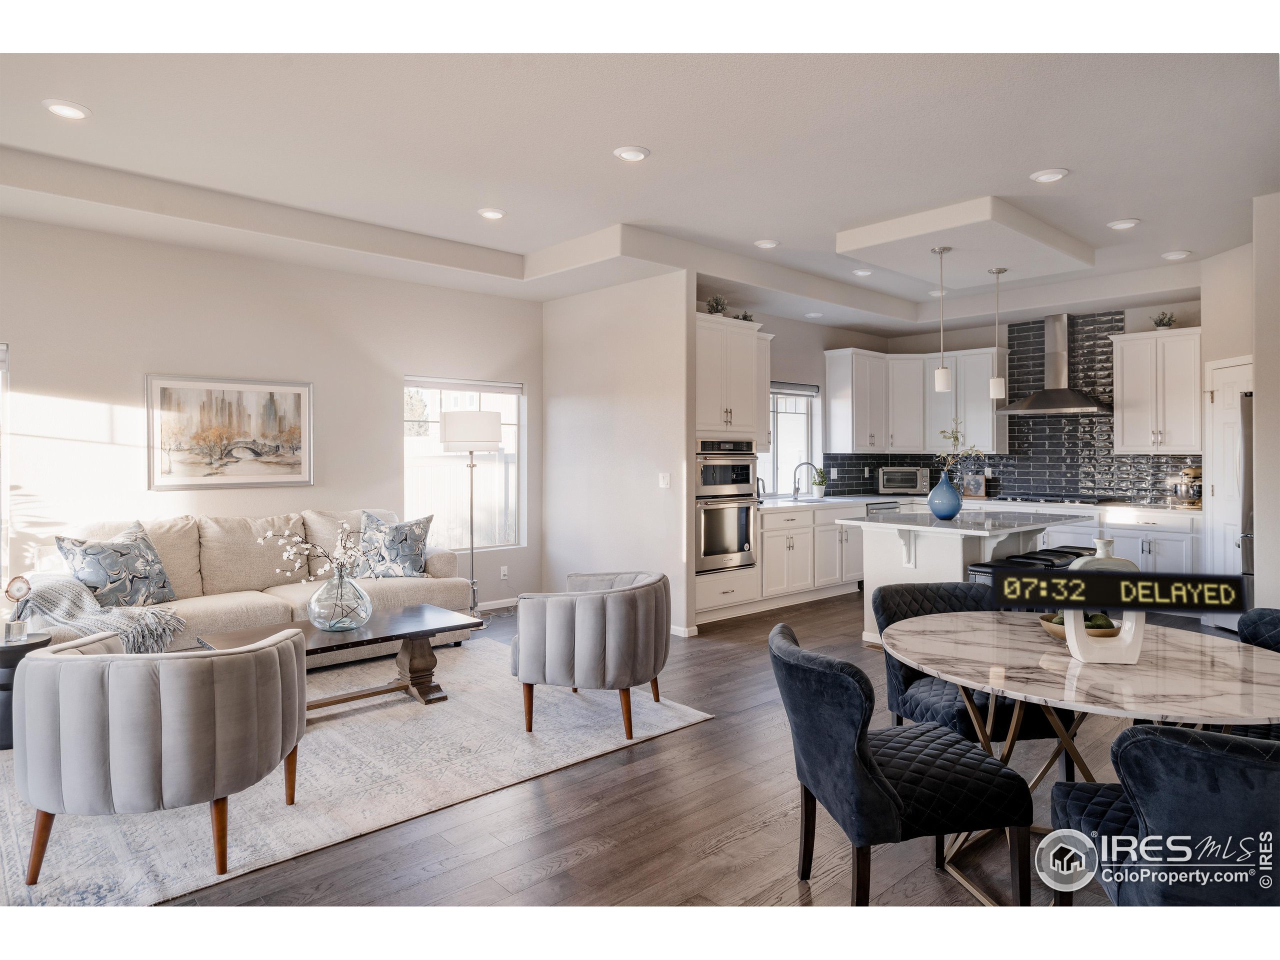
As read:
7.32
